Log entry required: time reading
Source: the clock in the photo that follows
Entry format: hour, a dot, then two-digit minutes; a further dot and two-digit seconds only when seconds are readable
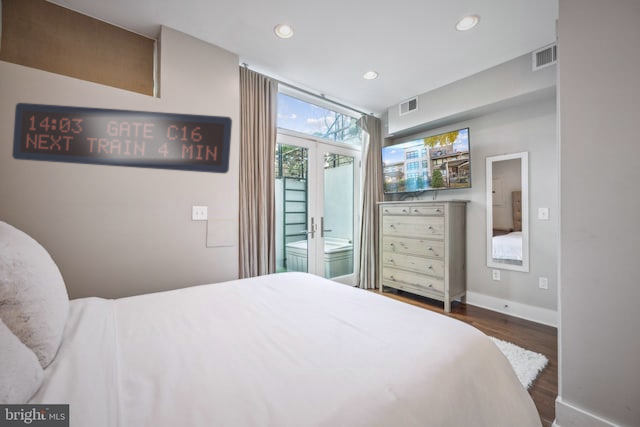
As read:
14.03
